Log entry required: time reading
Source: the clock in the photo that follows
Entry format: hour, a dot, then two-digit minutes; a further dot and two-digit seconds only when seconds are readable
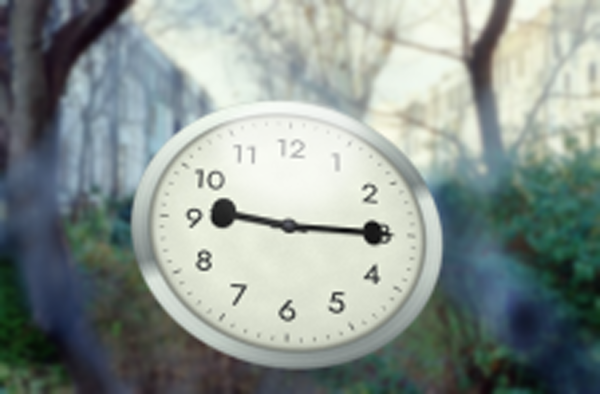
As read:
9.15
